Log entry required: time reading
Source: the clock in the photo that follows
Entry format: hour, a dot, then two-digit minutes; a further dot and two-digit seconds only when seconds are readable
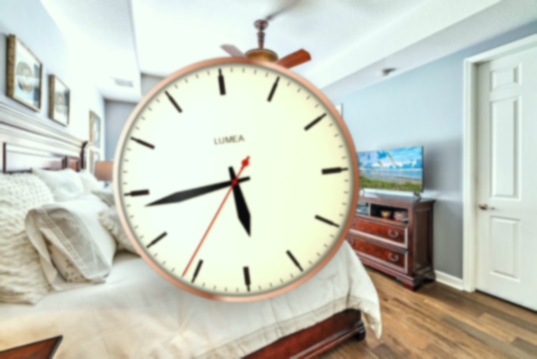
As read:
5.43.36
